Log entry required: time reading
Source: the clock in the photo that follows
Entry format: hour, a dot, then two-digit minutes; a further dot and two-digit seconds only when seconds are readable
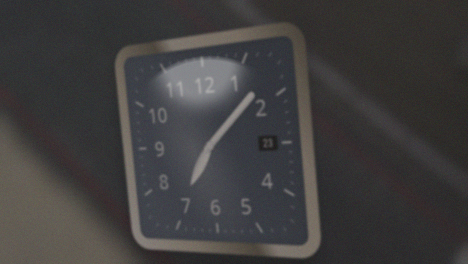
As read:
7.08
